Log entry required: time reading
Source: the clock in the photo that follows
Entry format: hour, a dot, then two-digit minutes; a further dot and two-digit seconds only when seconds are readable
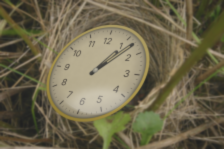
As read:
1.07
